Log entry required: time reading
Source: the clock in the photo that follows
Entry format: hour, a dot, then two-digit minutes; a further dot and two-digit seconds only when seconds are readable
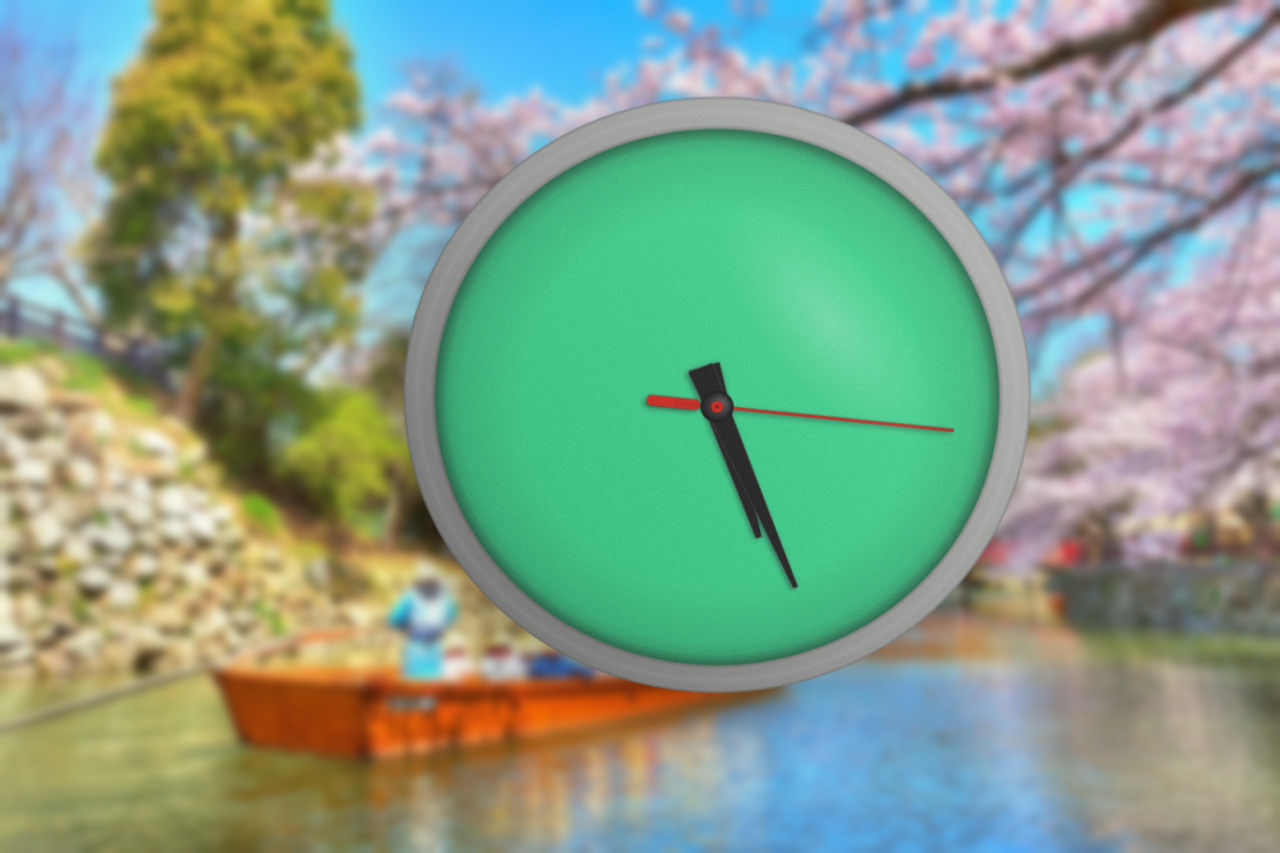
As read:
5.26.16
